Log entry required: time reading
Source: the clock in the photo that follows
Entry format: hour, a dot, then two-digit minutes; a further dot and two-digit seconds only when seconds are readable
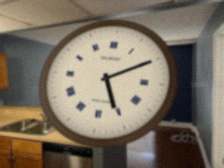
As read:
5.10
